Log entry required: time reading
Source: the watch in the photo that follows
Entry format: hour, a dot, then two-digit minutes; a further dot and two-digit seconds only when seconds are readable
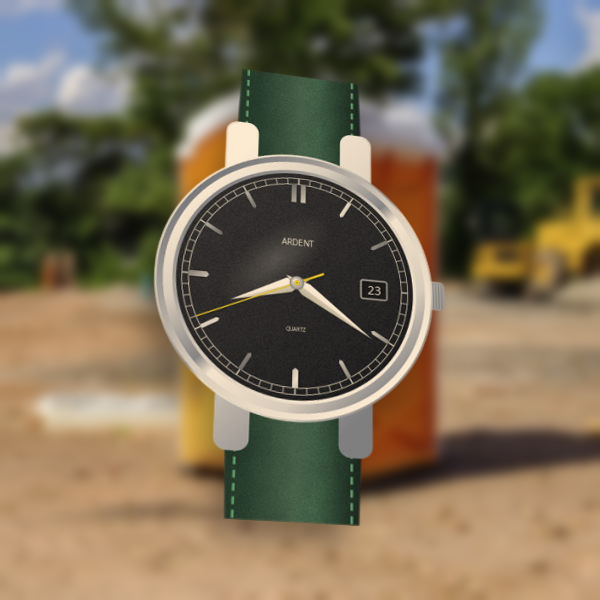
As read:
8.20.41
